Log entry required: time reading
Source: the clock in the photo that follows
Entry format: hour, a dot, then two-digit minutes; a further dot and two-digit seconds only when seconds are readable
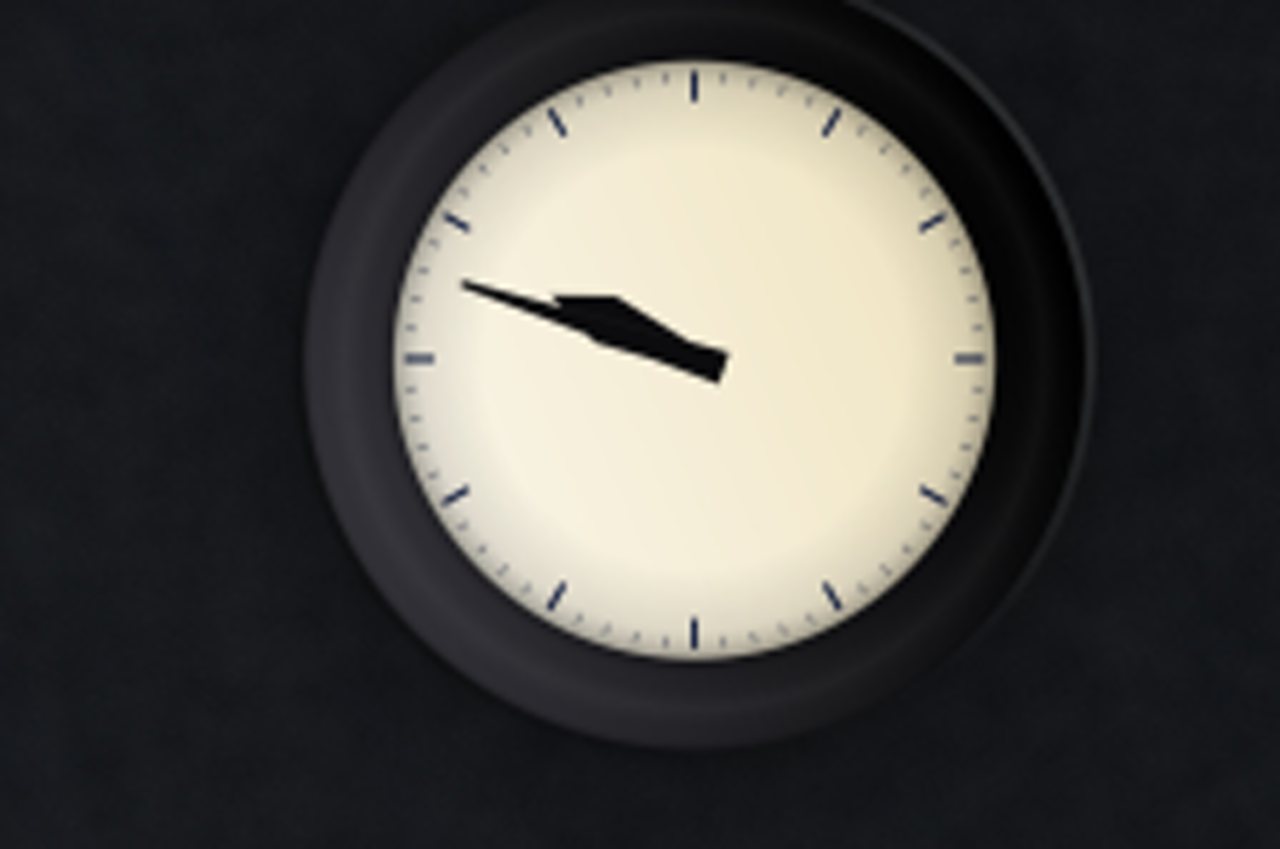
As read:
9.48
